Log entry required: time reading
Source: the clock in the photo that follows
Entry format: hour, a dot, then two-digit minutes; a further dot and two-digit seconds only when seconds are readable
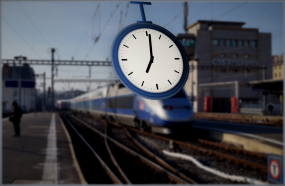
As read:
7.01
